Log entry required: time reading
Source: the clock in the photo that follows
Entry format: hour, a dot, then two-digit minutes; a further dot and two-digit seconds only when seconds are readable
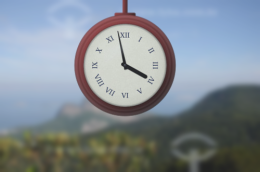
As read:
3.58
